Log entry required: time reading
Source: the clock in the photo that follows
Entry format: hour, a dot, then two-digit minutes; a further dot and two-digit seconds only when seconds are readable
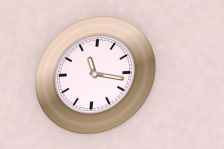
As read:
11.17
